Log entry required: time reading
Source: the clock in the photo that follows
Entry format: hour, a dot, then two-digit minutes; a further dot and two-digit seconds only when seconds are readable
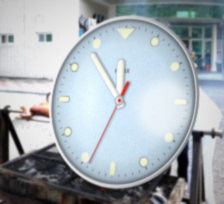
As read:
11.53.34
